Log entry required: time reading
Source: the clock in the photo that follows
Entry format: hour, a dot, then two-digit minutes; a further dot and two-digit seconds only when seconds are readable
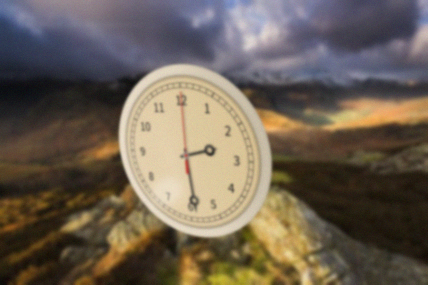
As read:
2.29.00
